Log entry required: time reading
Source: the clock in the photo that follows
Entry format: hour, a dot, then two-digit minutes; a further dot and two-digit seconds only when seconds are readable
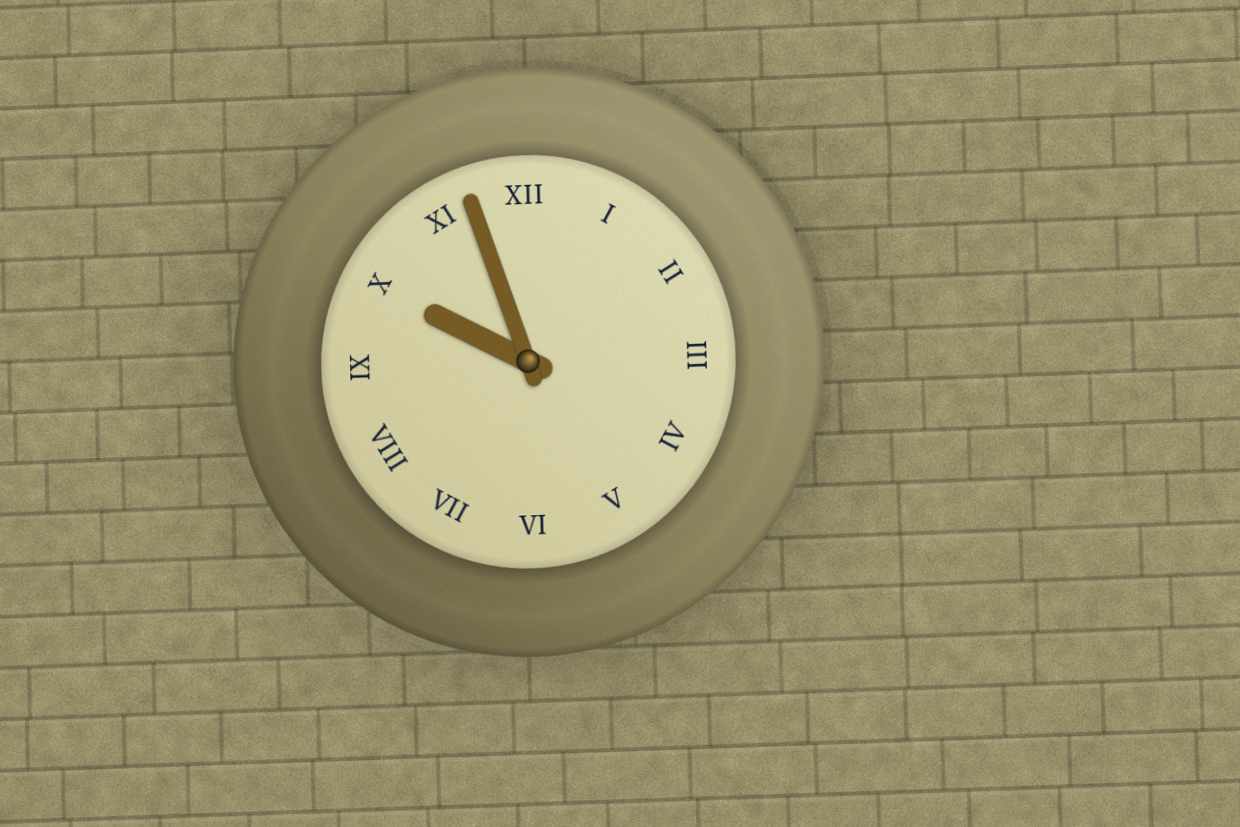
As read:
9.57
